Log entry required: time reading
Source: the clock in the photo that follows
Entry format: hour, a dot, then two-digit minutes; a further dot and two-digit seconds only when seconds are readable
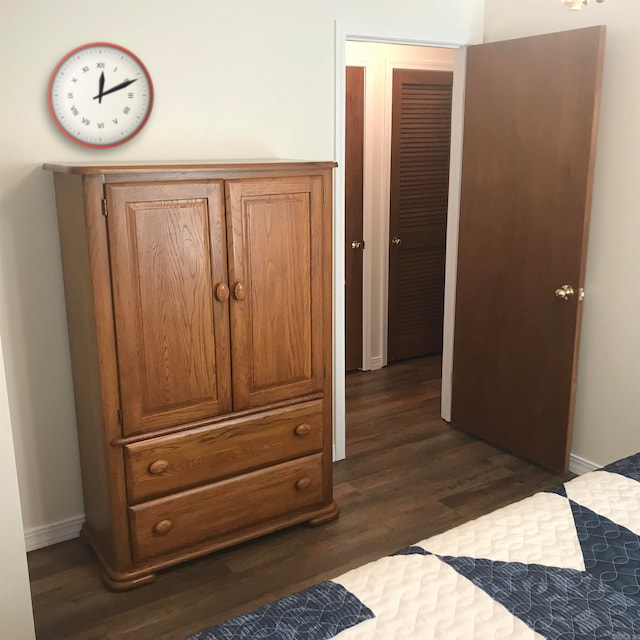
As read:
12.11
